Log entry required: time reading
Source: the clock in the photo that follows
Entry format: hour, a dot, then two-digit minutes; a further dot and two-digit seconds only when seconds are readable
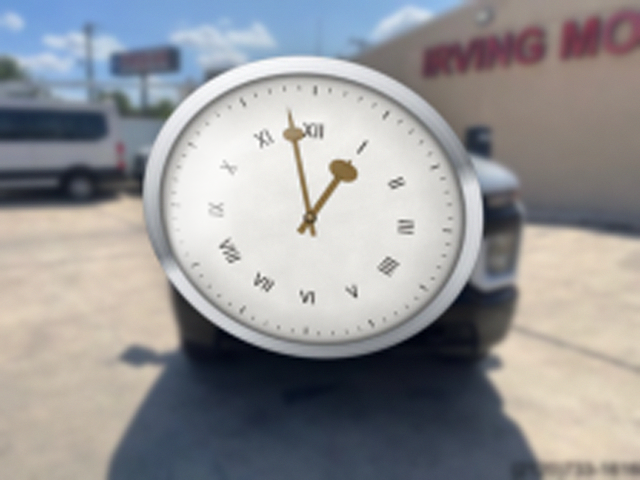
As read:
12.58
